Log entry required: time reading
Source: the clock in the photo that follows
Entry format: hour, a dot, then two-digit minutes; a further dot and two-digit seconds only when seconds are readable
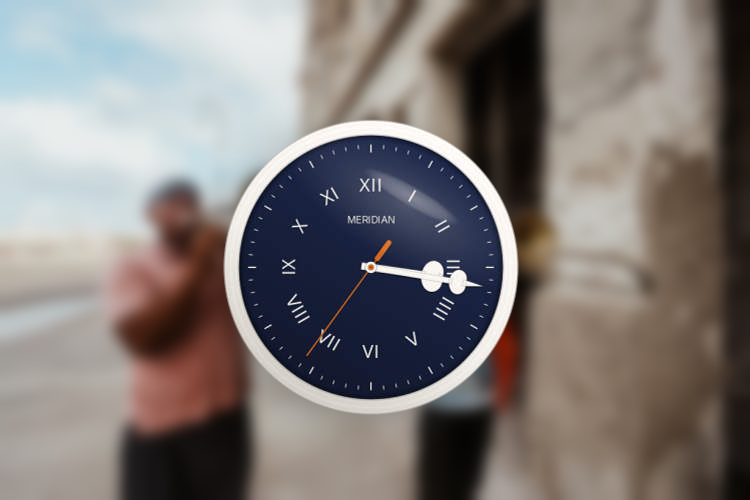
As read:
3.16.36
